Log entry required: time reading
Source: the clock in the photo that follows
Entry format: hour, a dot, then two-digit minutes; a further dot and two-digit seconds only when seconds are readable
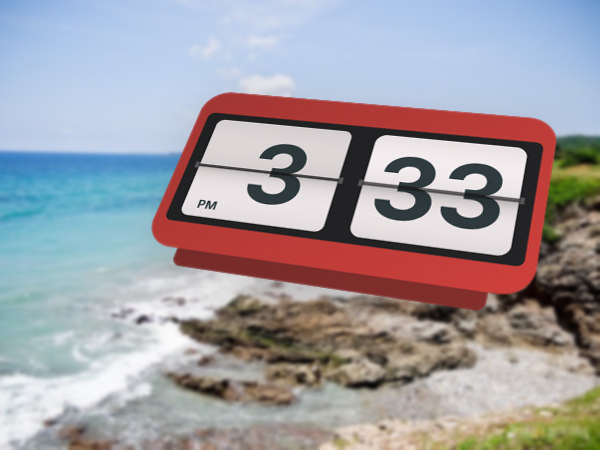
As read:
3.33
